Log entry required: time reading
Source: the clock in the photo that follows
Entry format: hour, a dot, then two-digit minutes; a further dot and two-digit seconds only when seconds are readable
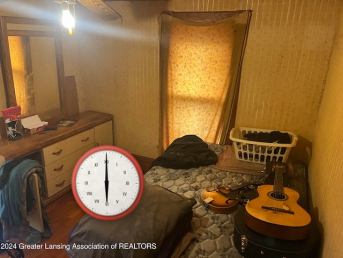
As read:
6.00
